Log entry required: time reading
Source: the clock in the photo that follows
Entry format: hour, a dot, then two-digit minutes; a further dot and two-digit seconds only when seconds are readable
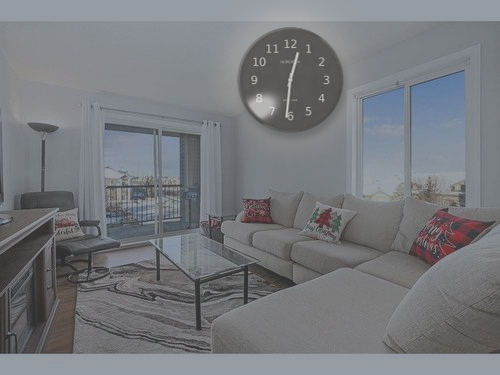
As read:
12.31
